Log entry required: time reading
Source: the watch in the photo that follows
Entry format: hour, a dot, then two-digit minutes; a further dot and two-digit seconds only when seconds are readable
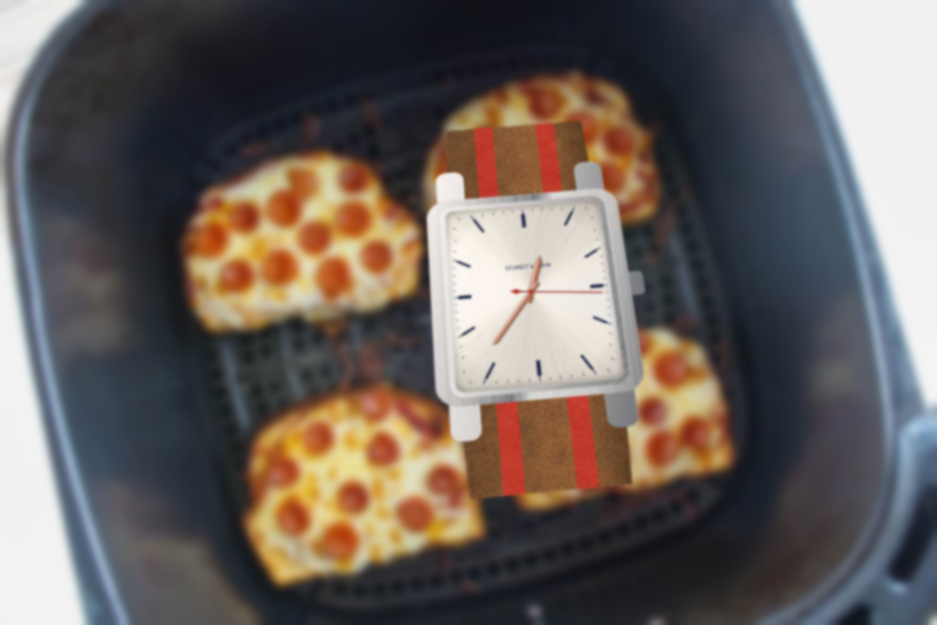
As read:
12.36.16
